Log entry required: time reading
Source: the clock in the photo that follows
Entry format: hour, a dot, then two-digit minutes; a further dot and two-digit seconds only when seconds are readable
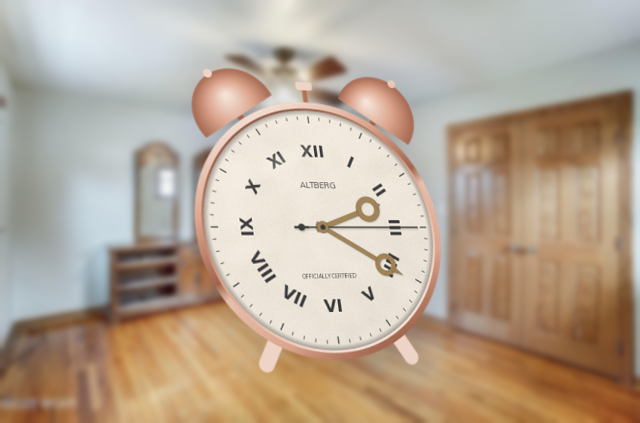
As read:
2.20.15
